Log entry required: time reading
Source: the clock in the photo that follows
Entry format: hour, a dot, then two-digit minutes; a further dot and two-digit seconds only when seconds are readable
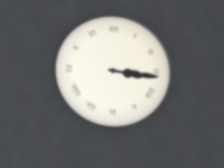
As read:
3.16
